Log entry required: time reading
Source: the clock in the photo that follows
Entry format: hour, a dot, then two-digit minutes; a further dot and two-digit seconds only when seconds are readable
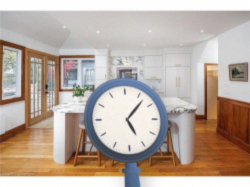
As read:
5.07
